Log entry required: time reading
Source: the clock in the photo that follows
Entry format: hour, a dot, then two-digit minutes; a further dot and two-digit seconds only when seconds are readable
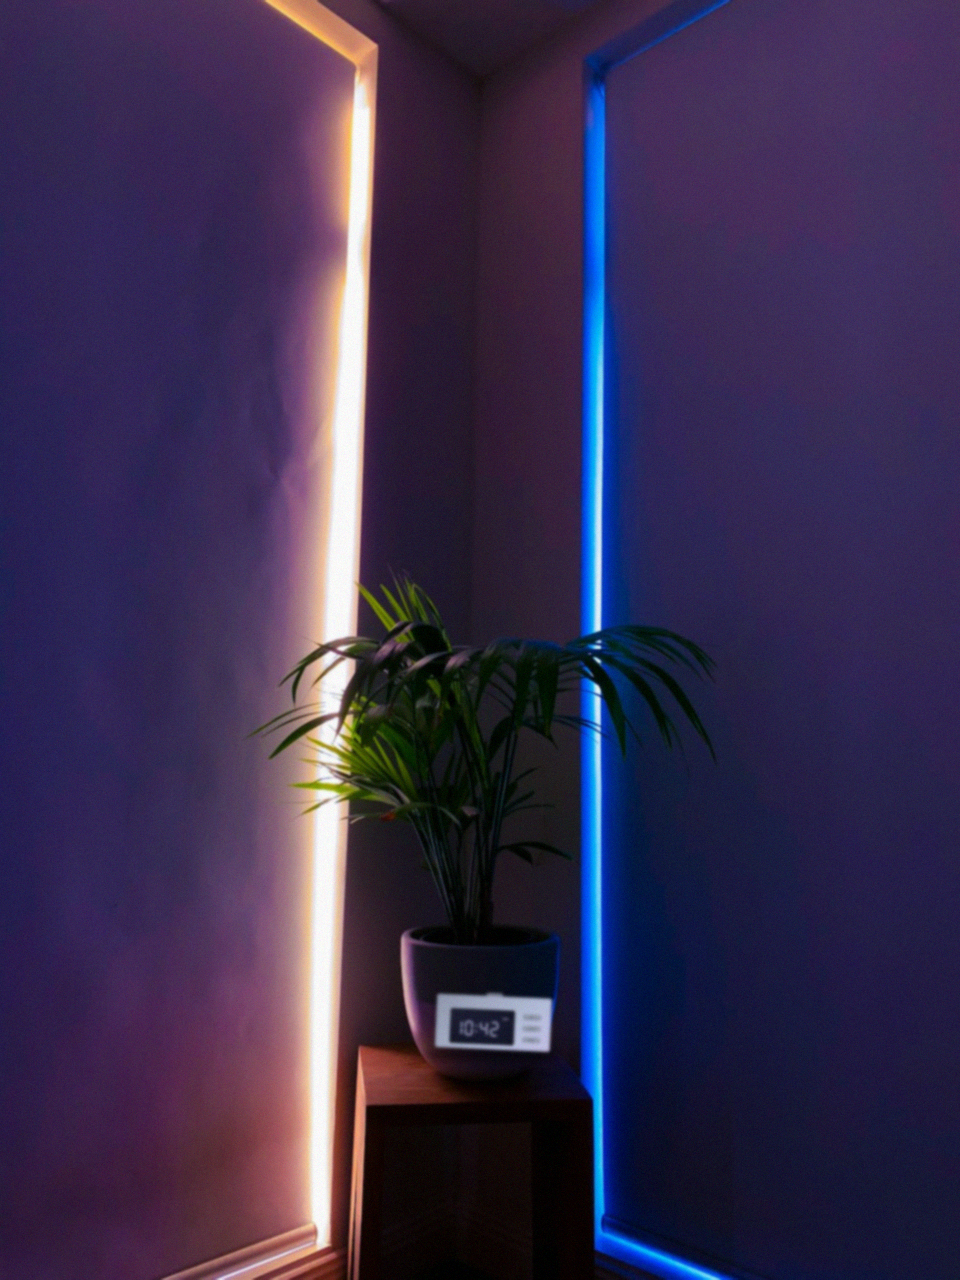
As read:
10.42
